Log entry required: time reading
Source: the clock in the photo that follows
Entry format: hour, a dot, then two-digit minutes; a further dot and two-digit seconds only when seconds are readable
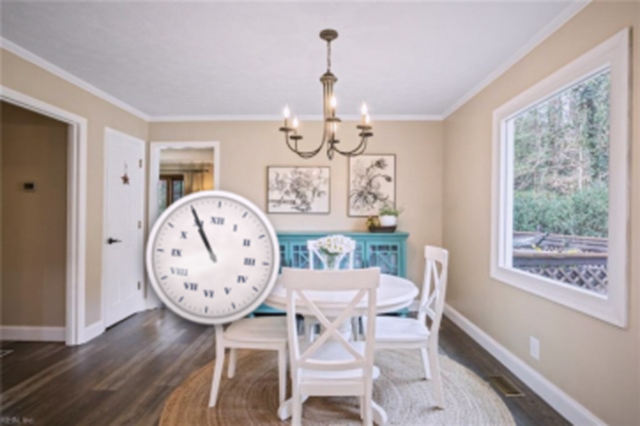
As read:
10.55
